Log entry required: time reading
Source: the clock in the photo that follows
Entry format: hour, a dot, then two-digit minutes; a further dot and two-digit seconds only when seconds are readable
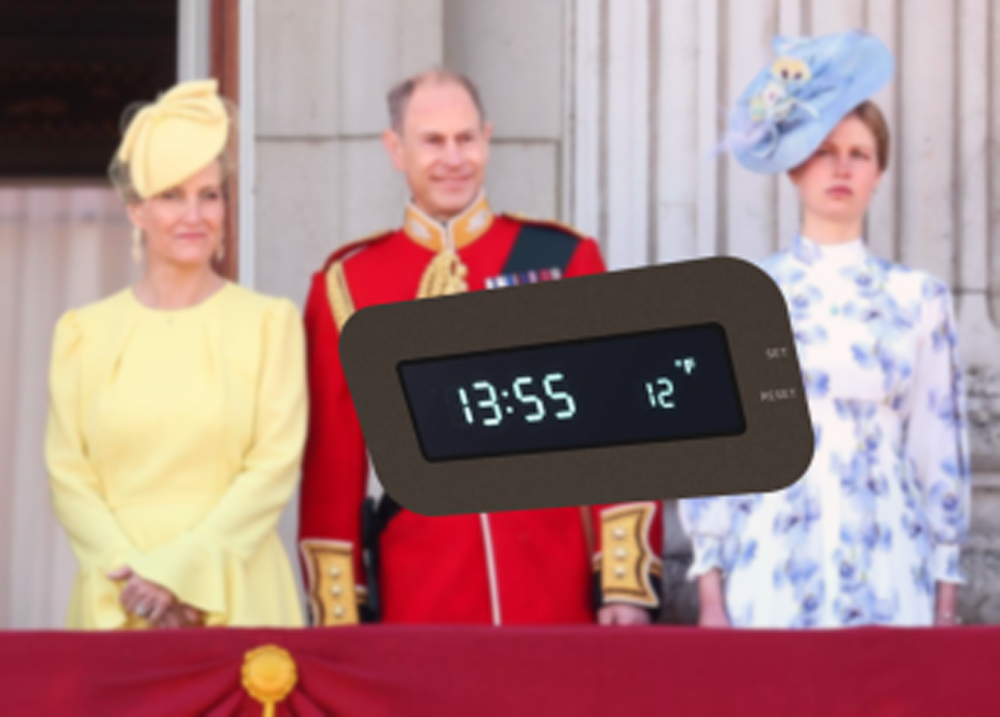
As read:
13.55
